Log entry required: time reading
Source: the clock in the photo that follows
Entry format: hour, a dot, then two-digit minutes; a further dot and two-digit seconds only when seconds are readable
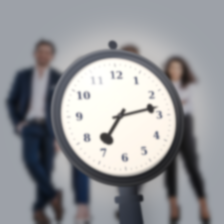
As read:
7.13
